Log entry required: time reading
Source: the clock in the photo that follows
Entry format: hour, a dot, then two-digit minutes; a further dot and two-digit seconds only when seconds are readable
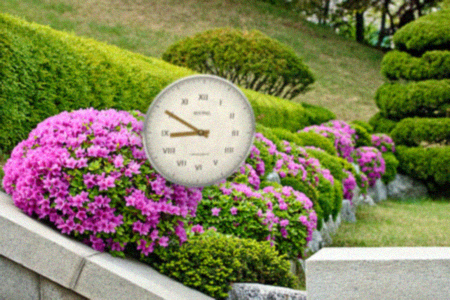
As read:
8.50
